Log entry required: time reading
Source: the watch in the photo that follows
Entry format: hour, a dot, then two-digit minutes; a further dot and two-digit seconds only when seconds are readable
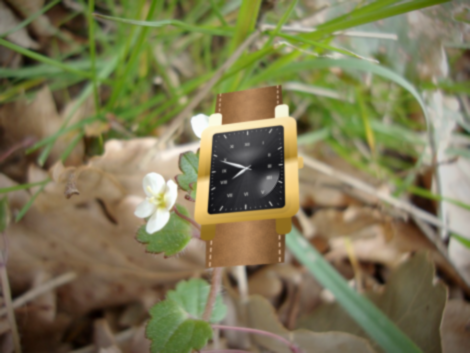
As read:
7.49
